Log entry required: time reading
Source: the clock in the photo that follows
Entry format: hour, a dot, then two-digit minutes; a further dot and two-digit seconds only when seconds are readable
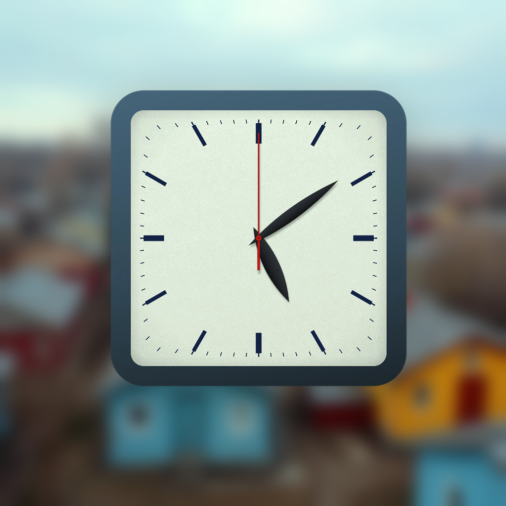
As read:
5.09.00
